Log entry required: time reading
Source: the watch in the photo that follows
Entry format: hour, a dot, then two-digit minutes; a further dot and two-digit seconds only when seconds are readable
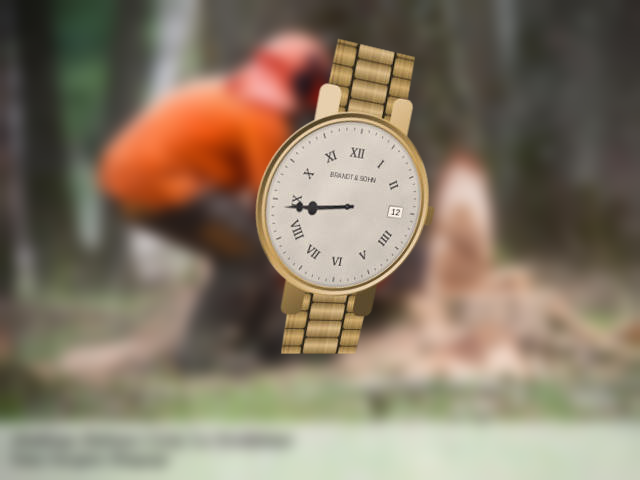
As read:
8.44
